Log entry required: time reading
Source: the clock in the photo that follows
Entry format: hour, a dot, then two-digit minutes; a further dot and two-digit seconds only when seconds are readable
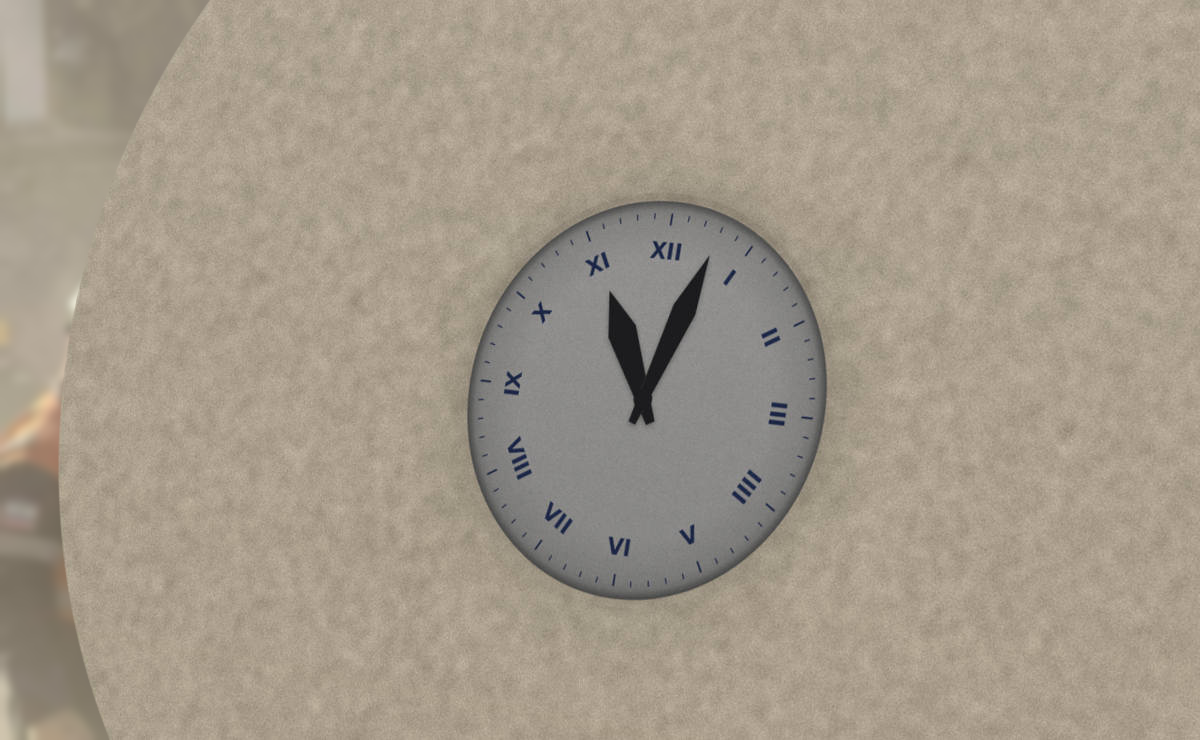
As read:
11.03
